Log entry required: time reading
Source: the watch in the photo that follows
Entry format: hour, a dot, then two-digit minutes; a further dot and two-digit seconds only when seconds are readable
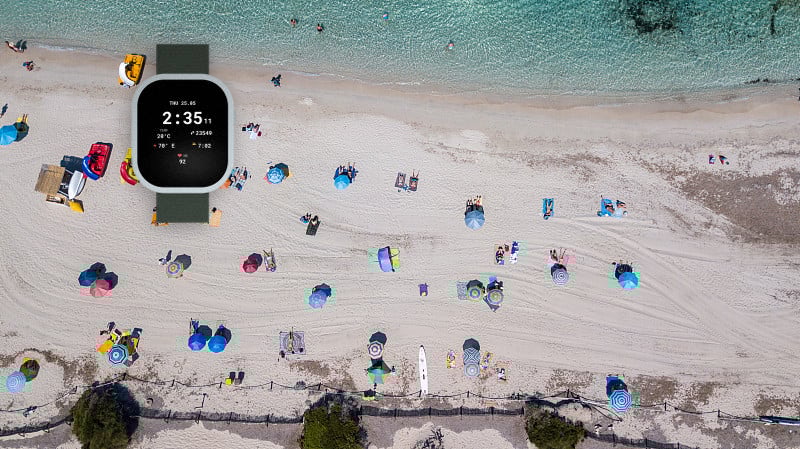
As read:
2.35
